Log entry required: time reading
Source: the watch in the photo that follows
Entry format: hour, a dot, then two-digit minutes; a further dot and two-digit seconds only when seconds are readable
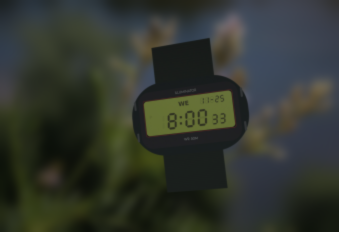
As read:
8.00.33
